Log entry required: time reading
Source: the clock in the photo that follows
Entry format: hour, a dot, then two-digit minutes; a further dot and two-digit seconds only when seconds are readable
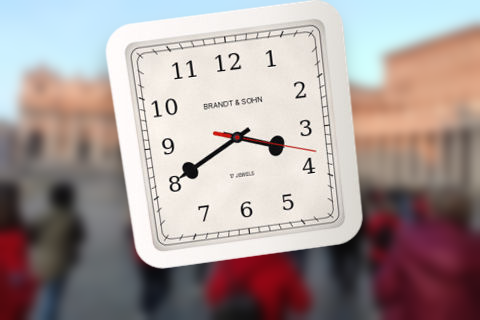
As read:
3.40.18
